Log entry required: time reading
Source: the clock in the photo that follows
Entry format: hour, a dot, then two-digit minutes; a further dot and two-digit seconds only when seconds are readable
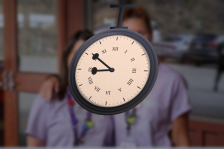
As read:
8.51
